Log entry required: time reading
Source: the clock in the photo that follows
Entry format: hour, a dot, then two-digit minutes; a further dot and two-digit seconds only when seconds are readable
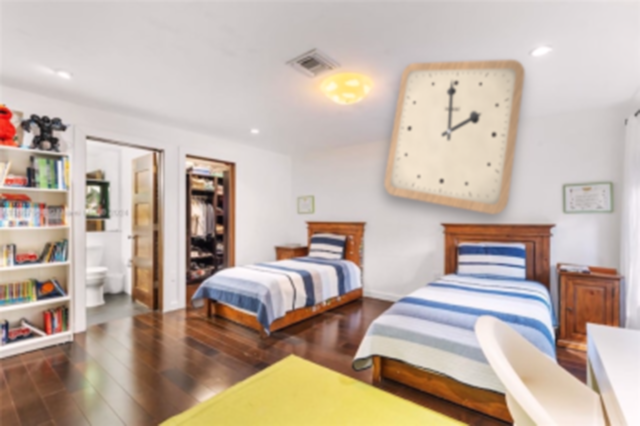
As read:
1.59
